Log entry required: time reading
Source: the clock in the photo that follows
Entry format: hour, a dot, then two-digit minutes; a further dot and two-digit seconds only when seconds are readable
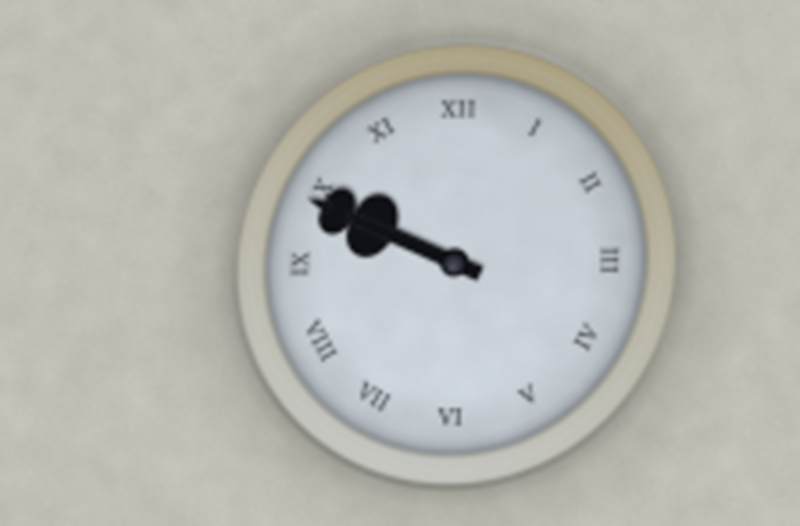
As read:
9.49
